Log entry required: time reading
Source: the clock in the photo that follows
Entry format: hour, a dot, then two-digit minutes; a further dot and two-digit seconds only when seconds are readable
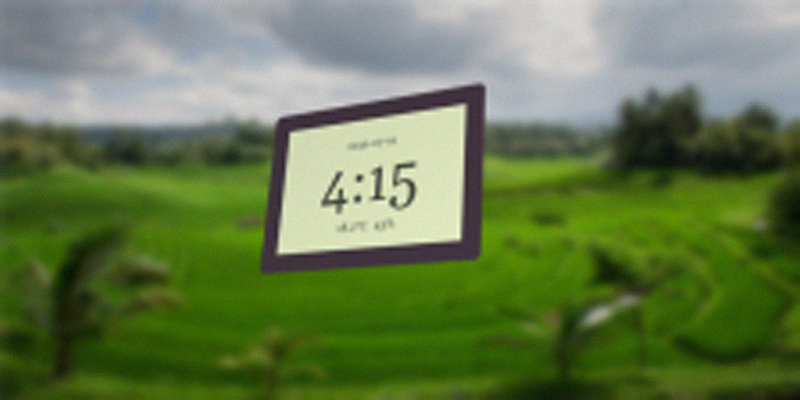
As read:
4.15
